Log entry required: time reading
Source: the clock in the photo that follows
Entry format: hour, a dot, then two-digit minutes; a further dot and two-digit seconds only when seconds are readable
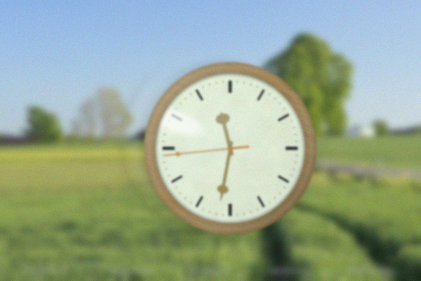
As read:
11.31.44
